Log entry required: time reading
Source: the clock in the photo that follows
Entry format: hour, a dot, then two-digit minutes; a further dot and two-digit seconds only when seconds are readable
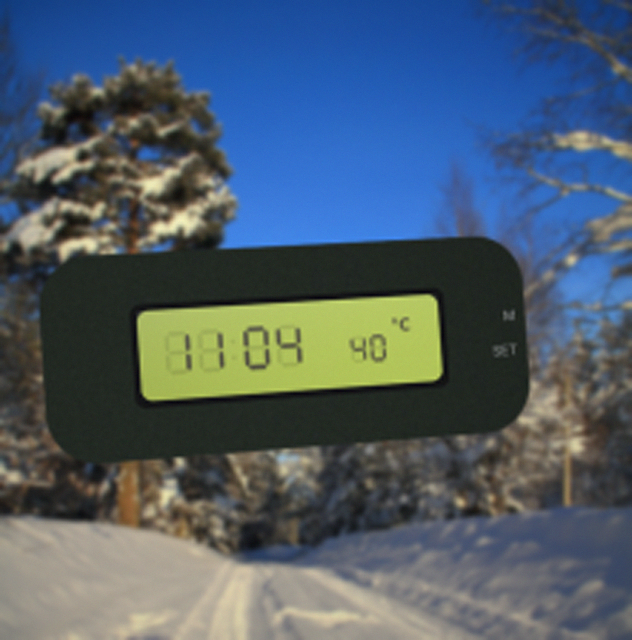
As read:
11.04
